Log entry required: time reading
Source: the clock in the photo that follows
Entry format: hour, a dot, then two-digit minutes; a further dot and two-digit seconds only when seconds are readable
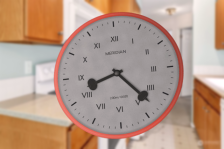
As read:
8.23
